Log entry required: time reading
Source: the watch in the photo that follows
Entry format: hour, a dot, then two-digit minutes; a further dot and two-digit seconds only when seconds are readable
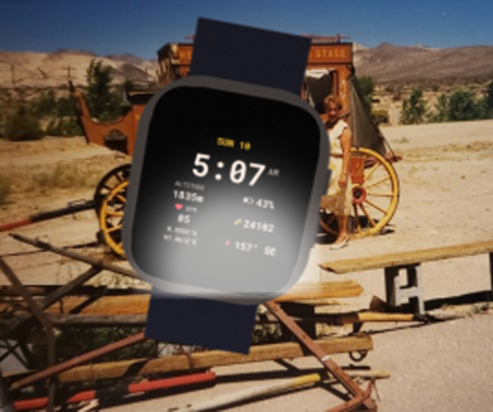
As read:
5.07
